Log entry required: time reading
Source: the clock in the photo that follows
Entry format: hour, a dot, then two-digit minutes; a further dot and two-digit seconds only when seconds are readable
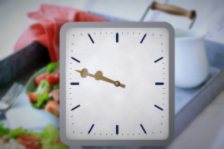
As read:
9.48
